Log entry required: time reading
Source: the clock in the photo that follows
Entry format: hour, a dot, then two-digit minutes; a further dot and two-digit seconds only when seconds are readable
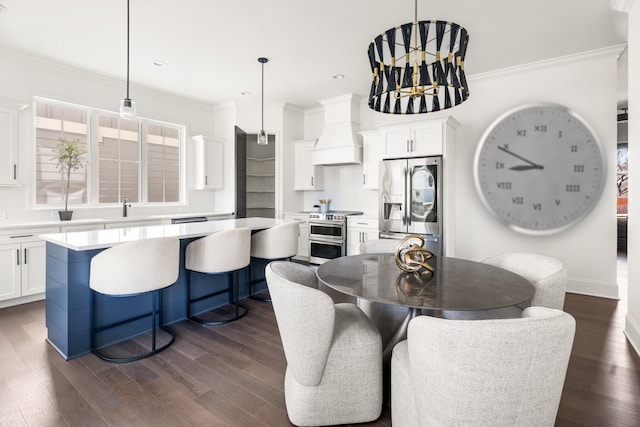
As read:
8.49
